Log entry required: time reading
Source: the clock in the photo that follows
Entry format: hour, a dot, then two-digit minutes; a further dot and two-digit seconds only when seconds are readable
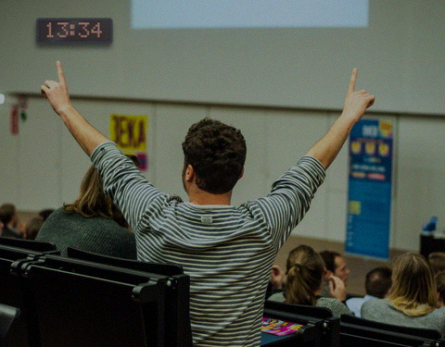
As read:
13.34
